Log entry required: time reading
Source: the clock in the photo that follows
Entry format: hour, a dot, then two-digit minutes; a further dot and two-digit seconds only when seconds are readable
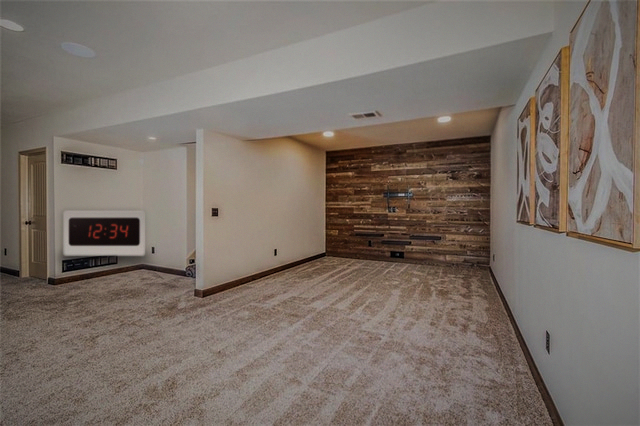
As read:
12.34
